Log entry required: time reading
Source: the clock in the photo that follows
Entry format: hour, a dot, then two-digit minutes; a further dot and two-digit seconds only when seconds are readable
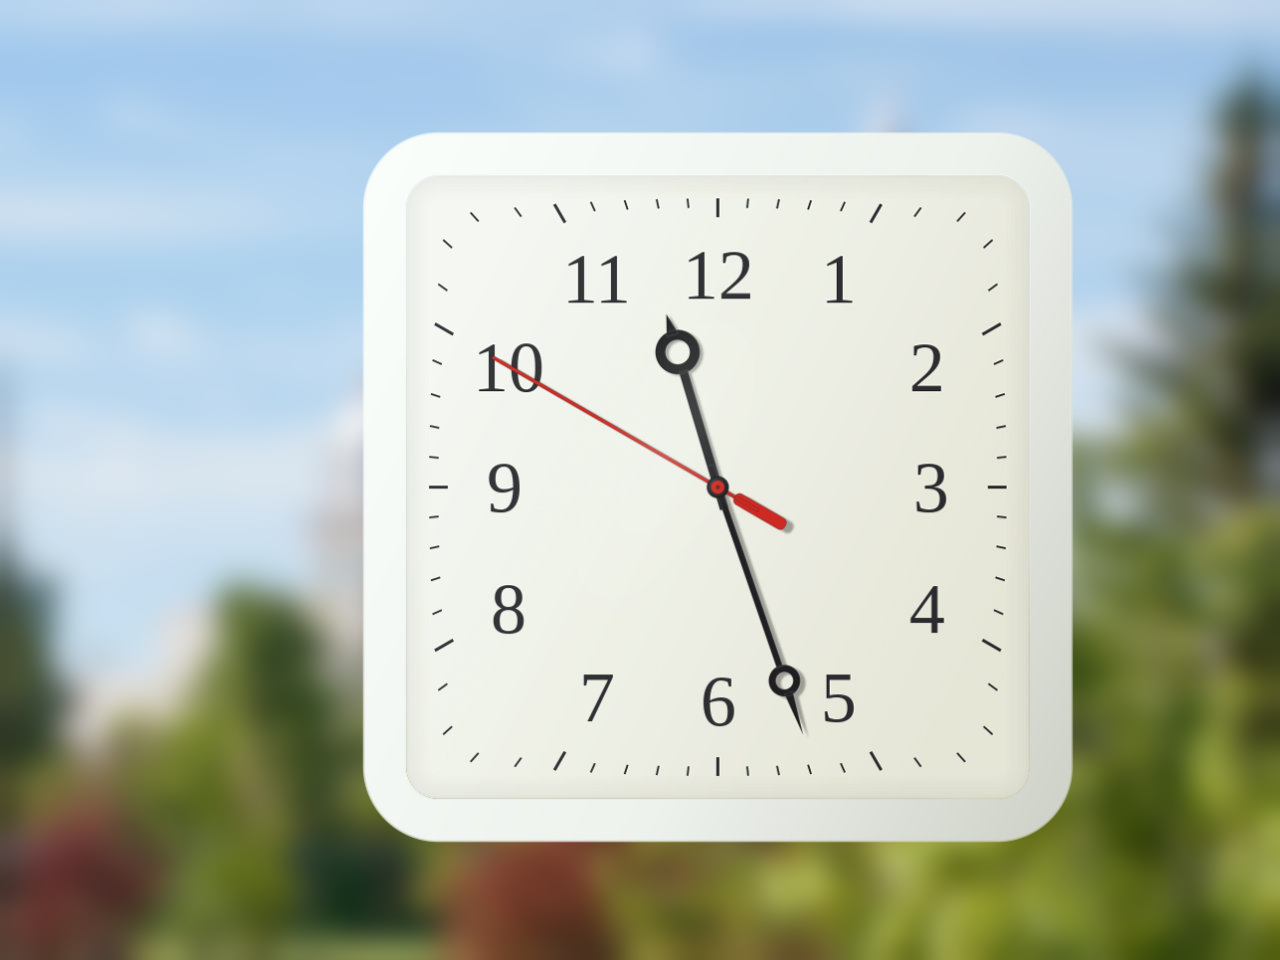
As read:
11.26.50
